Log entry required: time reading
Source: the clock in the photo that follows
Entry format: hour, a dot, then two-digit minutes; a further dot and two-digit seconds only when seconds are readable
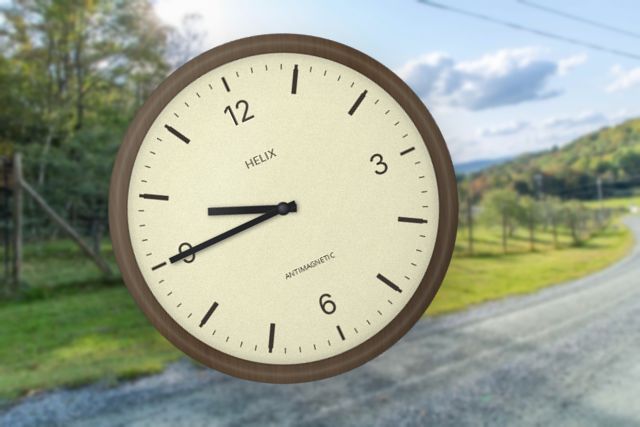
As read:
9.45
